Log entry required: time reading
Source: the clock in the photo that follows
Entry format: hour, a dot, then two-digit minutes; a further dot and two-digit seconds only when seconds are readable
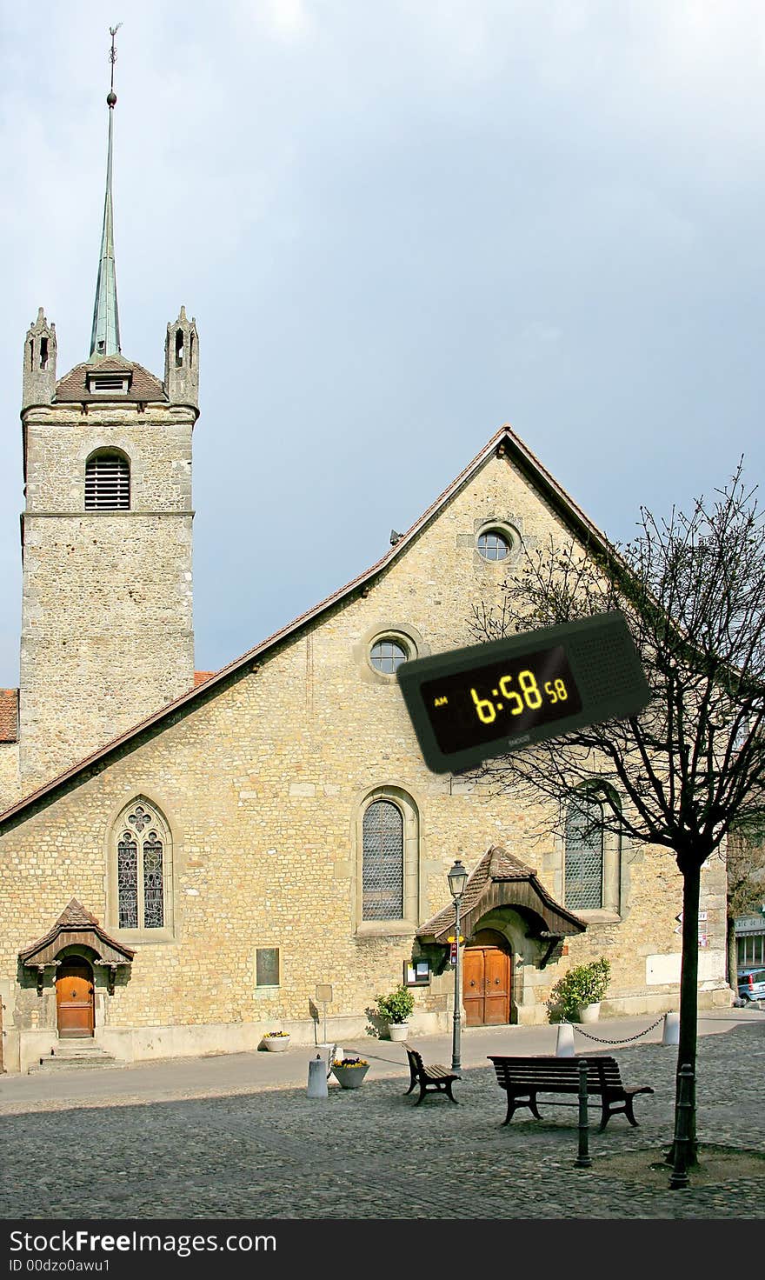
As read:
6.58.58
